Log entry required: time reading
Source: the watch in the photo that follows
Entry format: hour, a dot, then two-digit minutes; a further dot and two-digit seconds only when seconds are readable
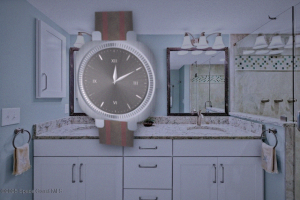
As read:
12.10
